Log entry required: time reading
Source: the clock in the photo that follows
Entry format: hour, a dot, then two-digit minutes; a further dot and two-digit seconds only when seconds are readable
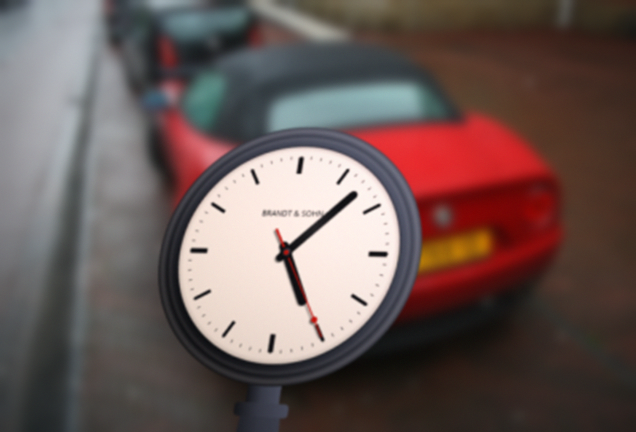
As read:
5.07.25
